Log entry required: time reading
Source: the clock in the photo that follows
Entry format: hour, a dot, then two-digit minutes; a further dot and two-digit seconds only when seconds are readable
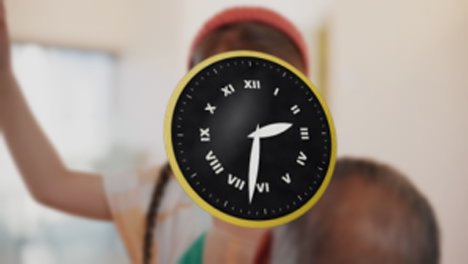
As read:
2.32
